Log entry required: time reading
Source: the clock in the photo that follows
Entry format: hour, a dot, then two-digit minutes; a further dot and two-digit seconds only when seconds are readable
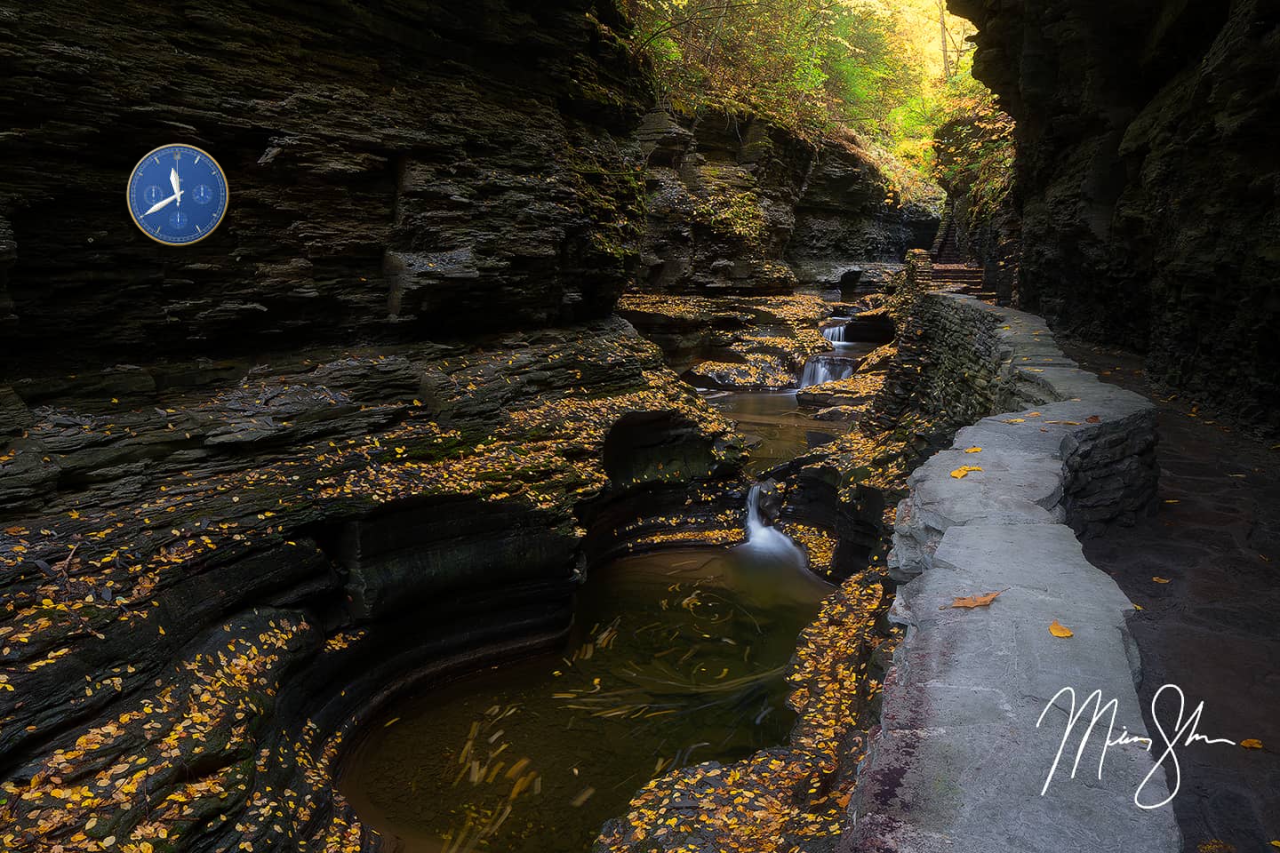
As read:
11.40
